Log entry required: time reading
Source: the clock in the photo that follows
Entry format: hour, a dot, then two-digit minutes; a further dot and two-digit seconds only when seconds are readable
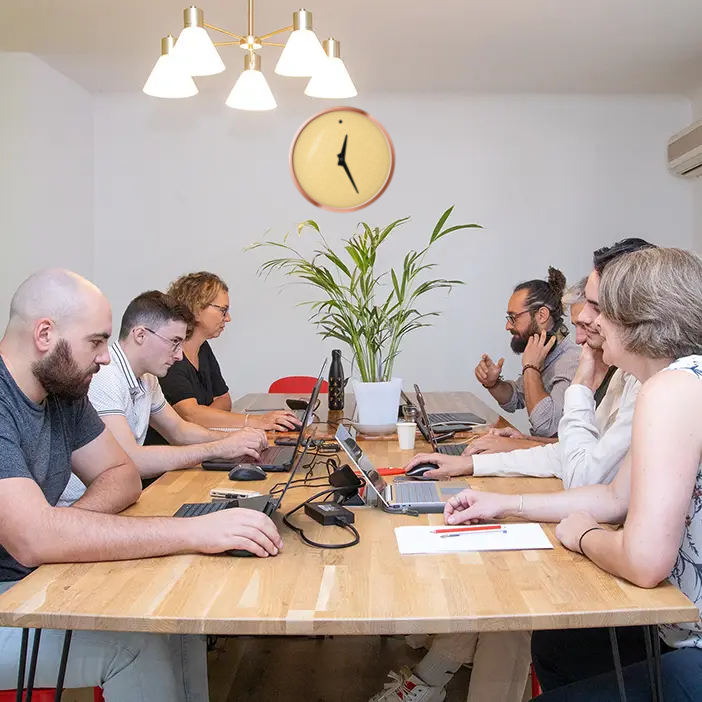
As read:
12.26
